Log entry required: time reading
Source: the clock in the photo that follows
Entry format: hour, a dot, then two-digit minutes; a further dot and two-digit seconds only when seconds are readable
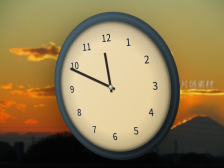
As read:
11.49
